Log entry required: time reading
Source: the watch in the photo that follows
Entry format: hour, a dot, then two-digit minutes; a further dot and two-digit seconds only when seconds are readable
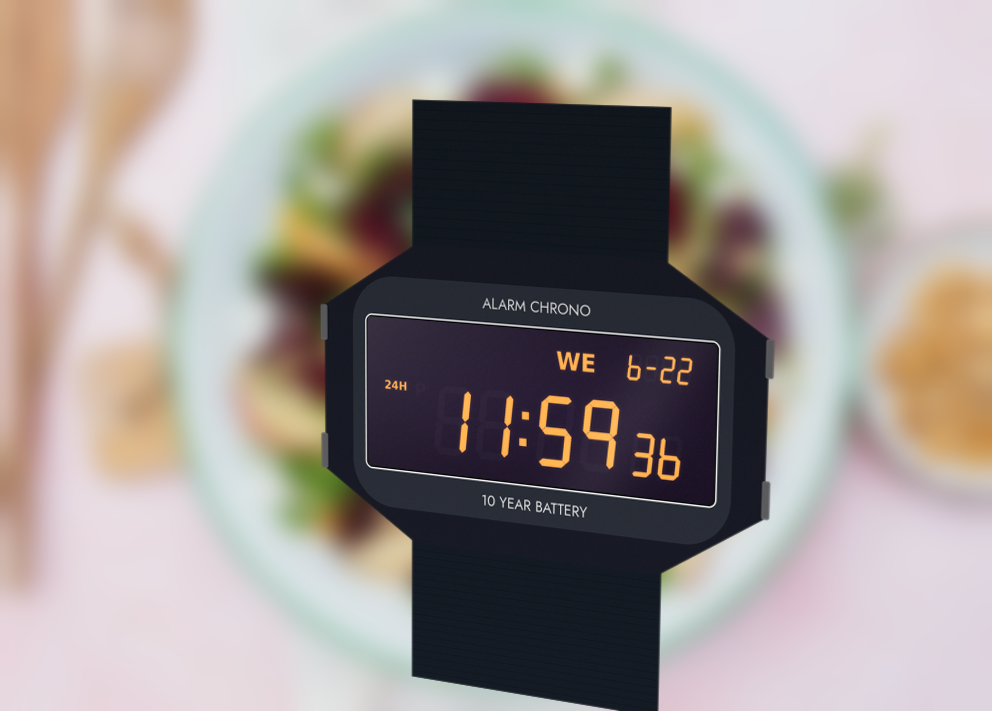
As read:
11.59.36
